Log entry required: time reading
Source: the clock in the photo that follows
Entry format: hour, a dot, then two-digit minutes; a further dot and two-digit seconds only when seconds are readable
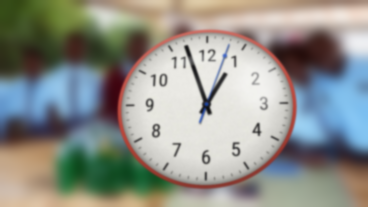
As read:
12.57.03
